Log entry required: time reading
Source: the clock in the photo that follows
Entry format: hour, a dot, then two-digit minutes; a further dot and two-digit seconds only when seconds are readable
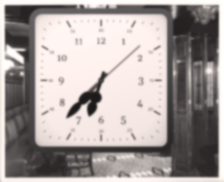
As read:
6.37.08
